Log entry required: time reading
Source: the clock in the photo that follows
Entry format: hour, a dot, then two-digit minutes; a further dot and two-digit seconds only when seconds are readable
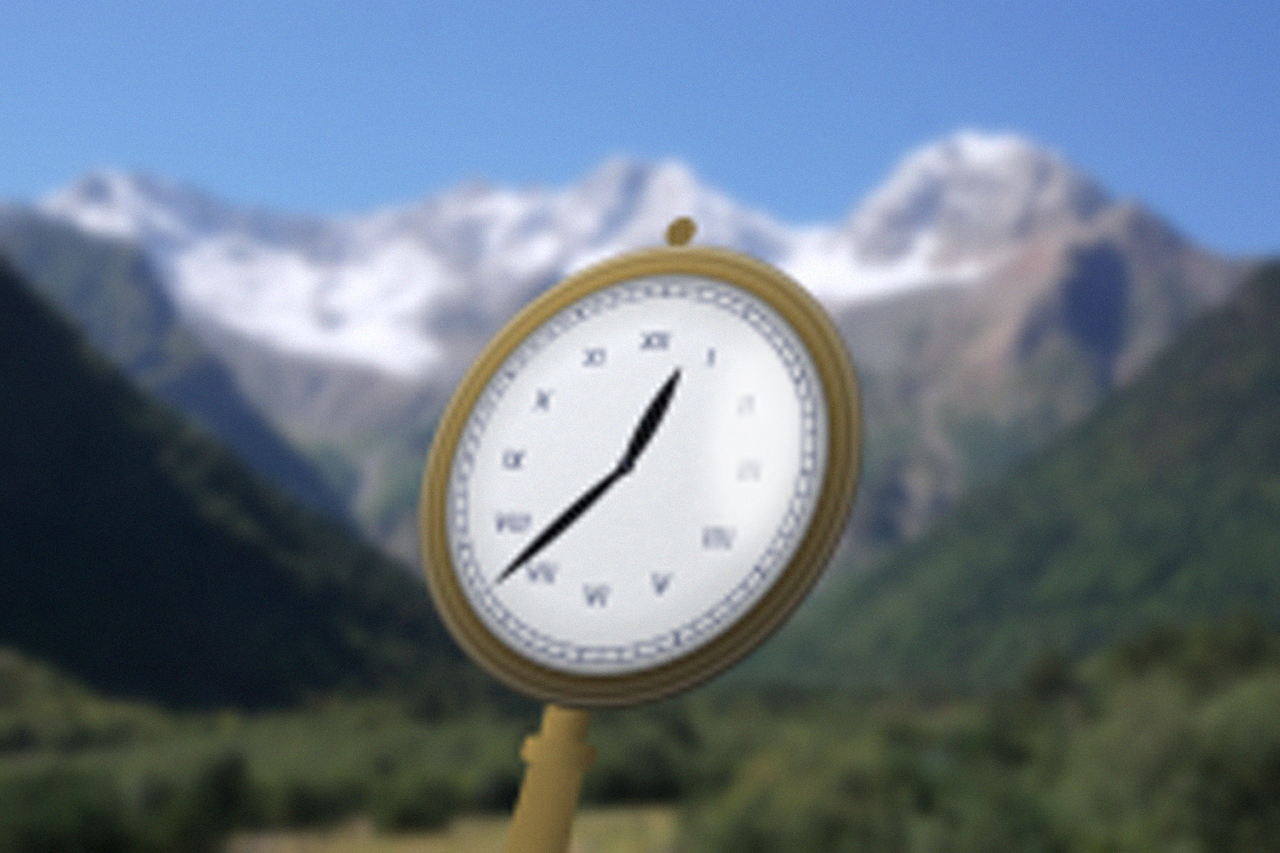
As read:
12.37
